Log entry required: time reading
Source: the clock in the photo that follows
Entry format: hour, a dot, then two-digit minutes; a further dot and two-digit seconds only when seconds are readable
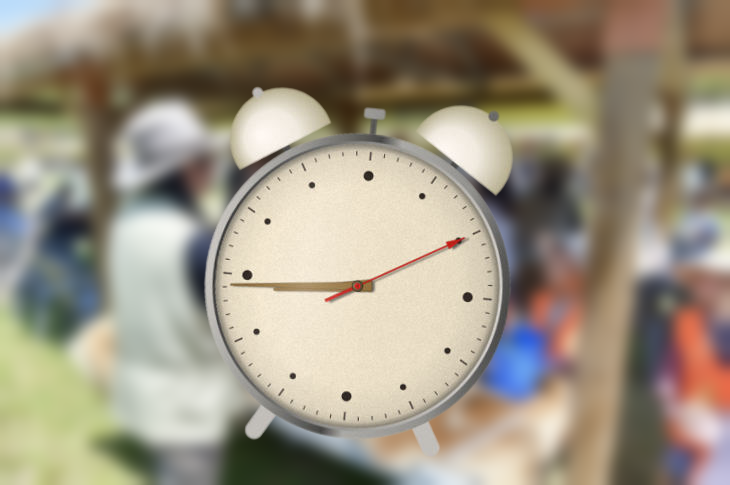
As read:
8.44.10
